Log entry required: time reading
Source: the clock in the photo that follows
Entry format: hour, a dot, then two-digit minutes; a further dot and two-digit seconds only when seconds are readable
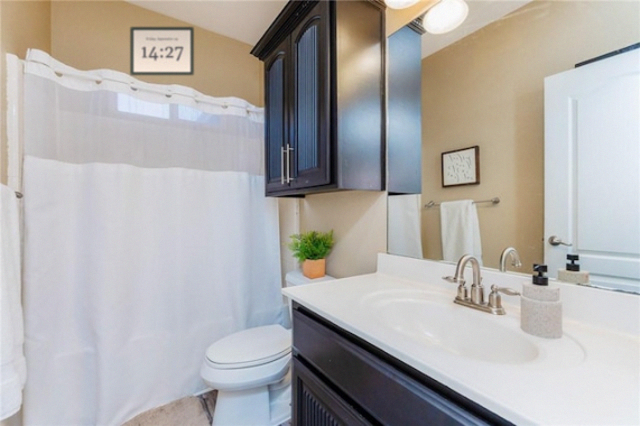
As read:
14.27
